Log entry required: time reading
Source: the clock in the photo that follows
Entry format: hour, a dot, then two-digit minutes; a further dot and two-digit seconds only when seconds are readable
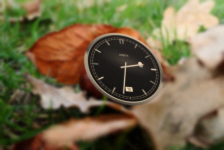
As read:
2.32
